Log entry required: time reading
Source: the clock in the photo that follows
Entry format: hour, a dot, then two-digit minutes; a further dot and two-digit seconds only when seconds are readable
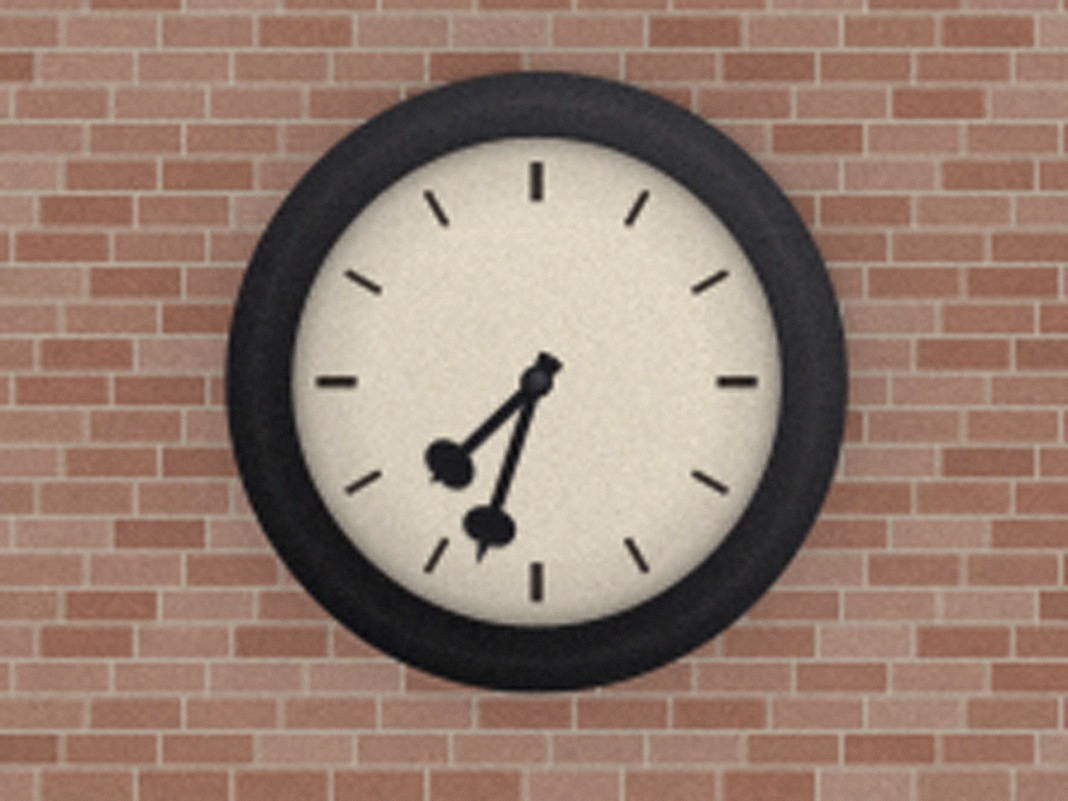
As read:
7.33
